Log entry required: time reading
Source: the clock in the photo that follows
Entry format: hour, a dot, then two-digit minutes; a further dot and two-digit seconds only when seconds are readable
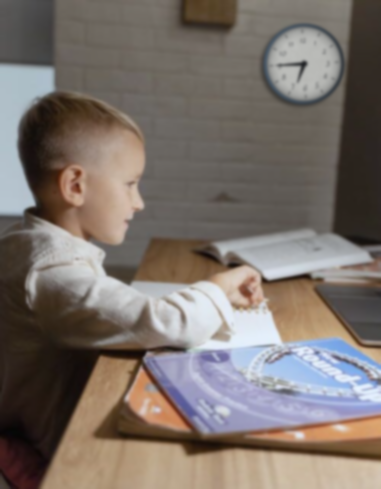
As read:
6.45
